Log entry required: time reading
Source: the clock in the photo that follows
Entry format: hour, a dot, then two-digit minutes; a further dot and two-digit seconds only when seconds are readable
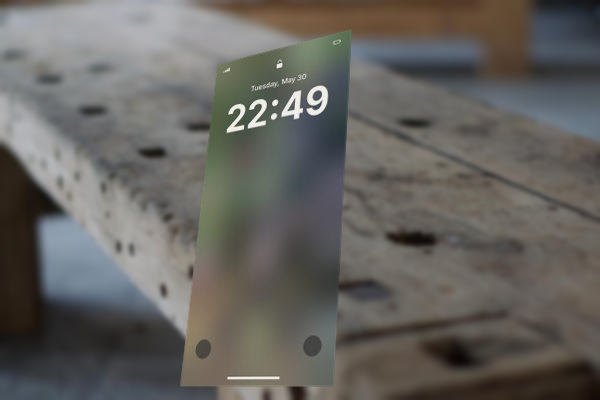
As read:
22.49
